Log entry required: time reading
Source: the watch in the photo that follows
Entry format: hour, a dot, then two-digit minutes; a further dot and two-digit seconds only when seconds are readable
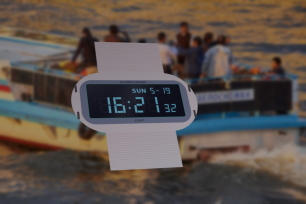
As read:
16.21.32
